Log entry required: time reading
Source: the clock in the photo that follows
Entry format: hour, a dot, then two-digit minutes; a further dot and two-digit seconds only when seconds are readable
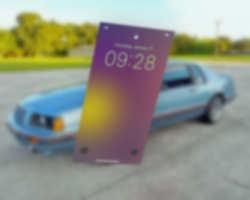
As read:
9.28
